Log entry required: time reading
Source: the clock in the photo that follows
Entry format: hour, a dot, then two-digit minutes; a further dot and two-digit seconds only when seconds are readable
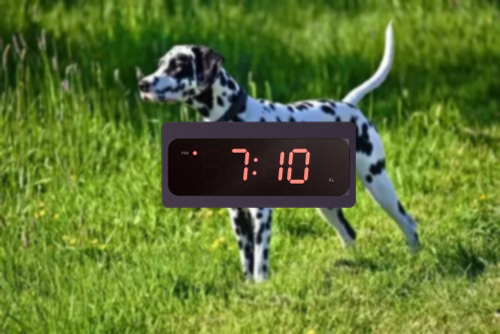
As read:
7.10
